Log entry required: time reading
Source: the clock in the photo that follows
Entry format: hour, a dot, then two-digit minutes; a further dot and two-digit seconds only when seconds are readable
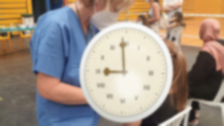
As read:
8.59
